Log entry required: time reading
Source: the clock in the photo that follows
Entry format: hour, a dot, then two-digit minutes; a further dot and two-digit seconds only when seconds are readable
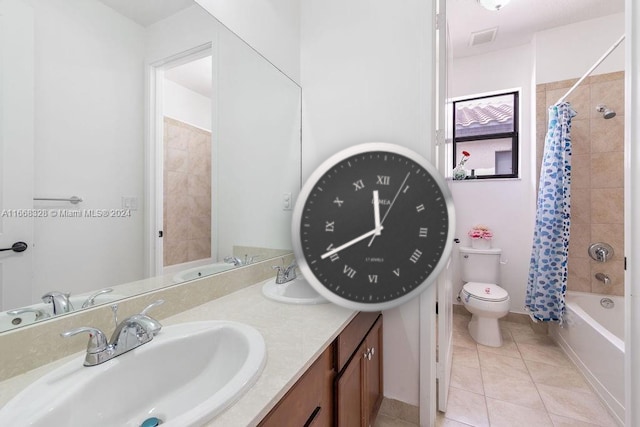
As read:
11.40.04
